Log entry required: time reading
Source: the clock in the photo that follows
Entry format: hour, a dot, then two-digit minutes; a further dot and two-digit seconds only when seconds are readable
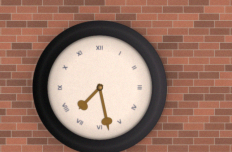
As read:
7.28
